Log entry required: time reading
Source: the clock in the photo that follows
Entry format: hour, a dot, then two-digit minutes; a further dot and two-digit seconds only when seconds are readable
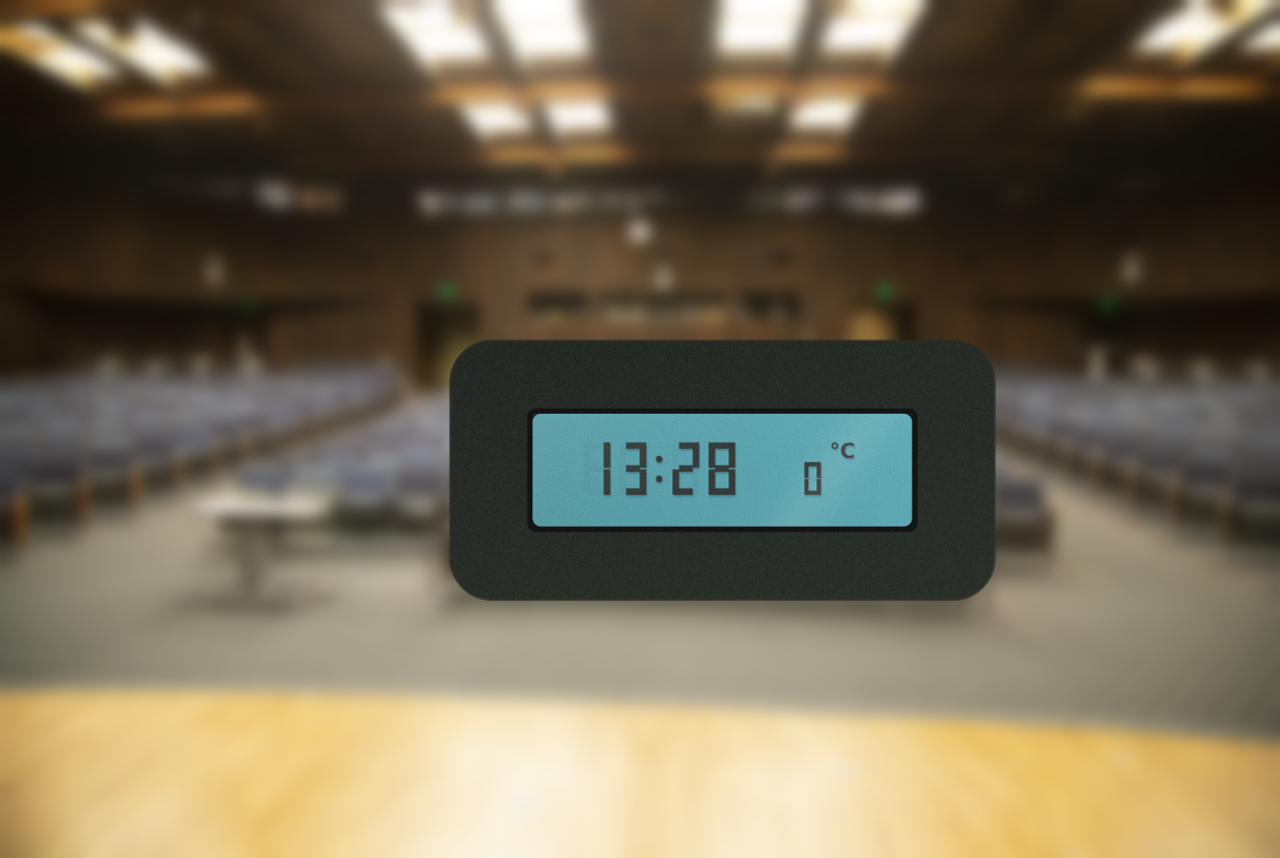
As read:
13.28
